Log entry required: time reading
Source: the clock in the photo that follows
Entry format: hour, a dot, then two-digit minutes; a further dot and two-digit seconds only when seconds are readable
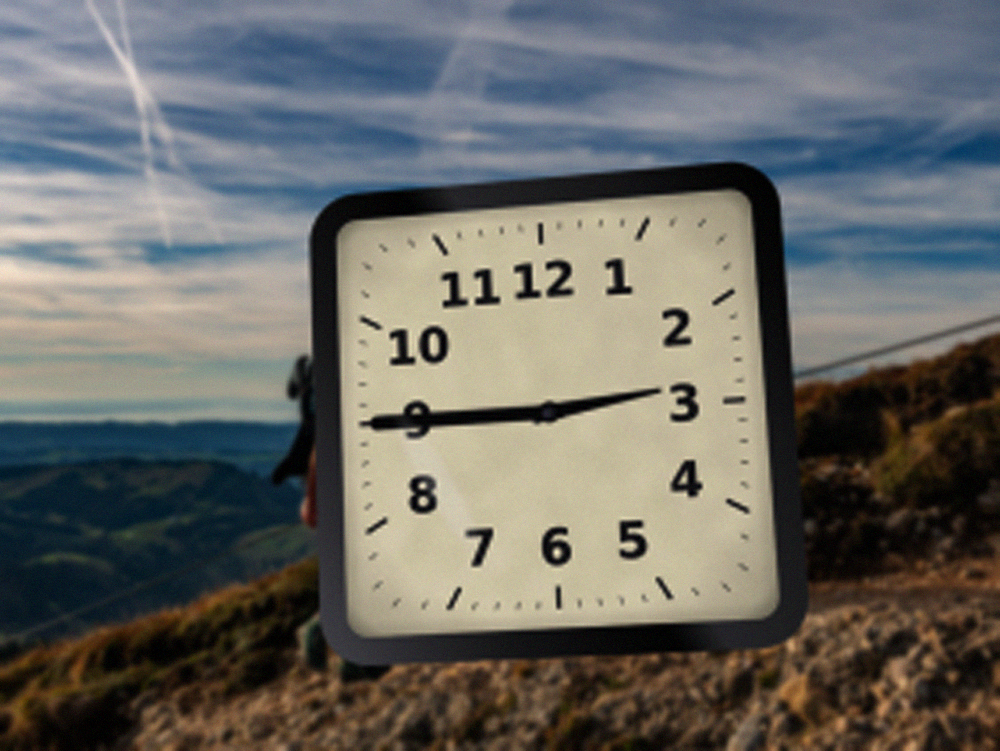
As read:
2.45
